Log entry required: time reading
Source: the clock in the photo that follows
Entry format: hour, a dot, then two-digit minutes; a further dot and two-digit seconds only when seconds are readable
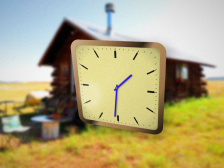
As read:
1.31
